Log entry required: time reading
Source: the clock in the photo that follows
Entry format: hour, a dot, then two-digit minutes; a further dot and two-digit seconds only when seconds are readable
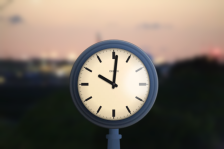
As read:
10.01
